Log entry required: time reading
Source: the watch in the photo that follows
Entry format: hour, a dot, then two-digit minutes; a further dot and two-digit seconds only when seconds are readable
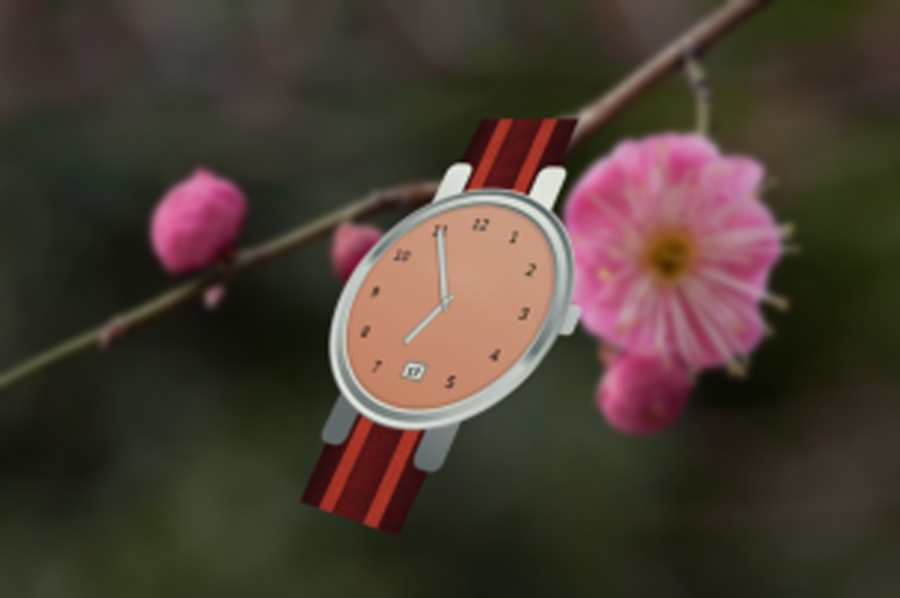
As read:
6.55
